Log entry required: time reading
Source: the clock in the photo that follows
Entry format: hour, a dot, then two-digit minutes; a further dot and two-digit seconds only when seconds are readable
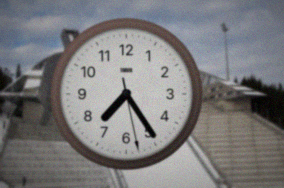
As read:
7.24.28
